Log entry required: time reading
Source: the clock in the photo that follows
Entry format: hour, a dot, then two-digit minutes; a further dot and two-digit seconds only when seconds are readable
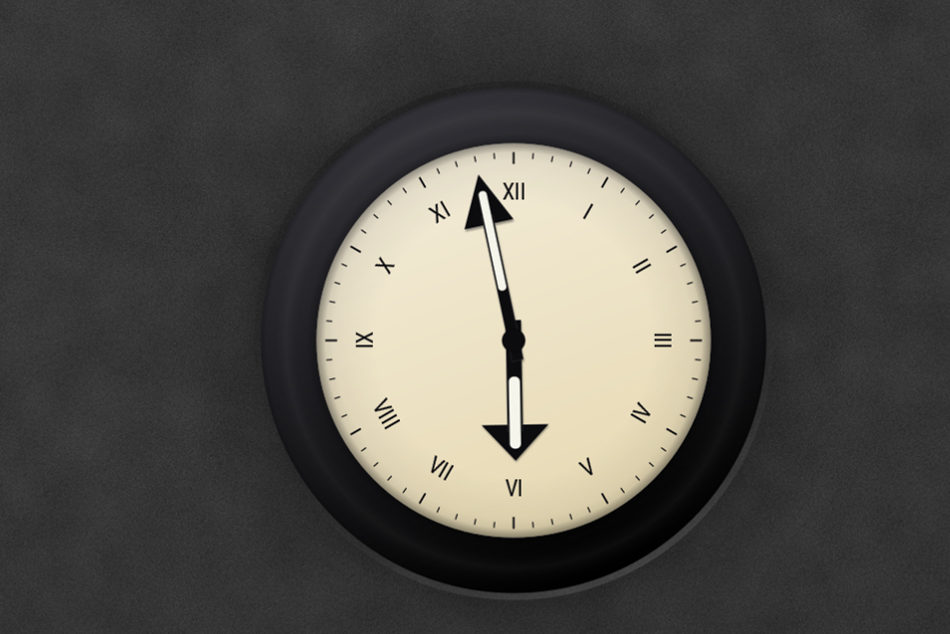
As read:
5.58
